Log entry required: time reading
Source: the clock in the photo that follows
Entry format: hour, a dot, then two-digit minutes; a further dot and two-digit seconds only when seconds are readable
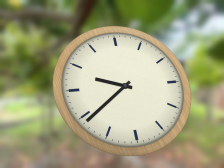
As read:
9.39
